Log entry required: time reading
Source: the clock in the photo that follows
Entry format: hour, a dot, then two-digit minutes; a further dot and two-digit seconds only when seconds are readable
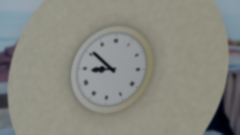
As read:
8.51
